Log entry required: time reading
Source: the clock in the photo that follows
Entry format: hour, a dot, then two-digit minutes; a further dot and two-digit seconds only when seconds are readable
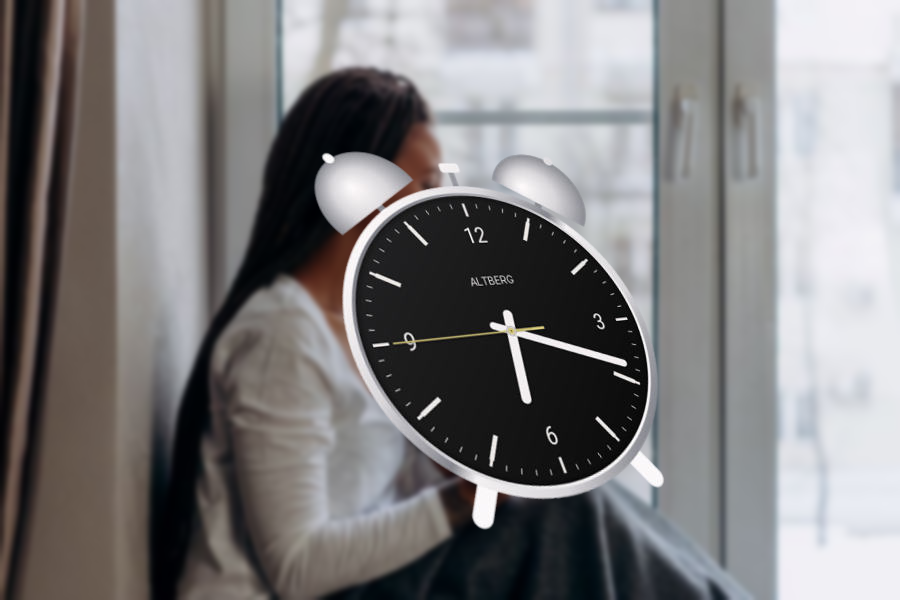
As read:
6.18.45
